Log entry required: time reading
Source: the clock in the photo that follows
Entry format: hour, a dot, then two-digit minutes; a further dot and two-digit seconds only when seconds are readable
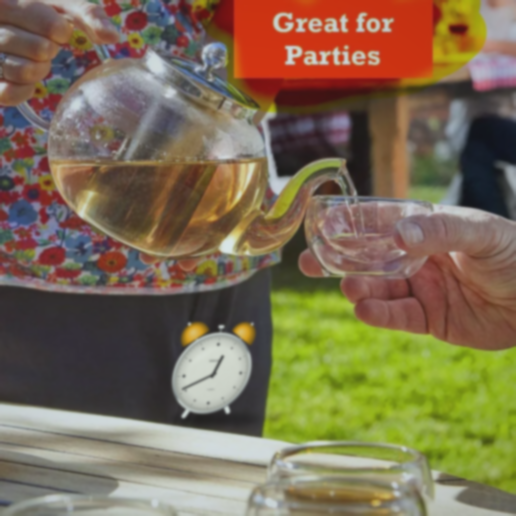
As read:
12.41
